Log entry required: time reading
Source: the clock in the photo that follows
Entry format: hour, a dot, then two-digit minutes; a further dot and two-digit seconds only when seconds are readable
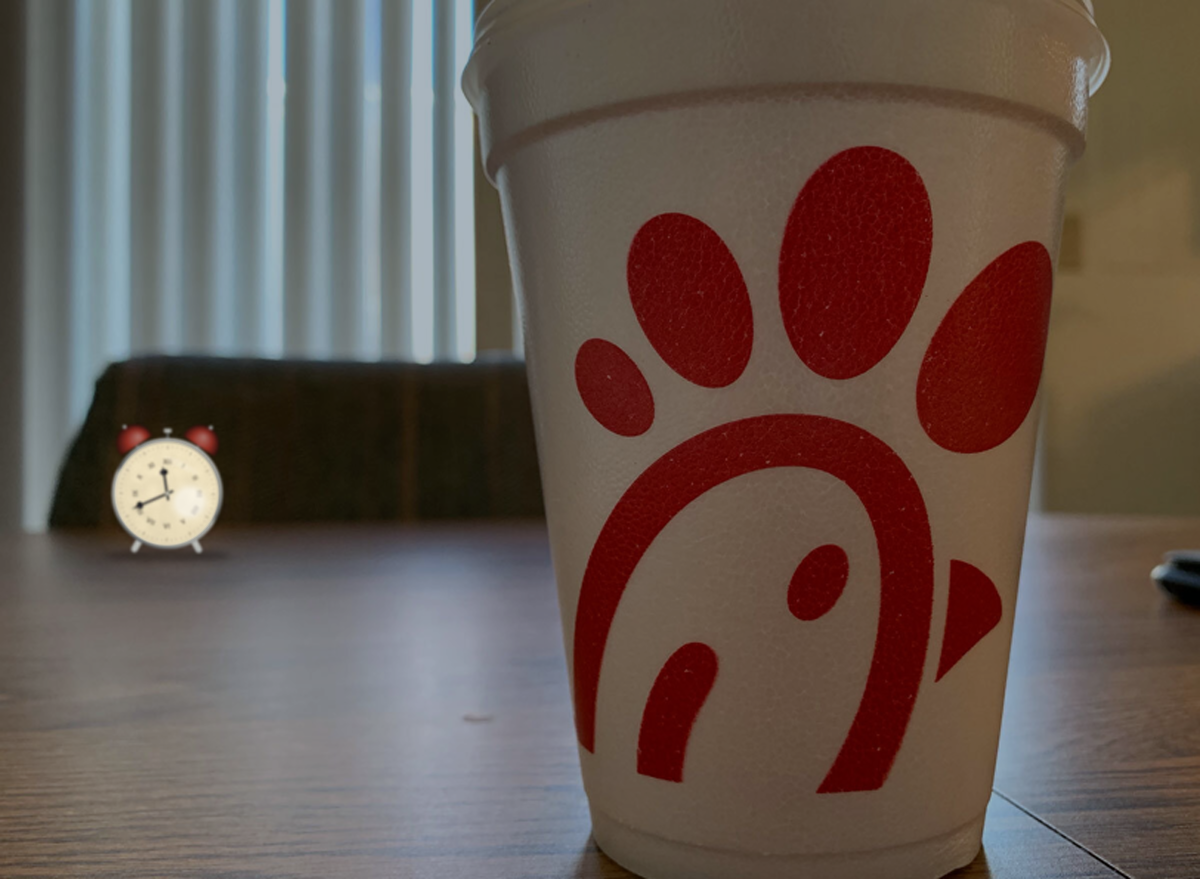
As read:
11.41
